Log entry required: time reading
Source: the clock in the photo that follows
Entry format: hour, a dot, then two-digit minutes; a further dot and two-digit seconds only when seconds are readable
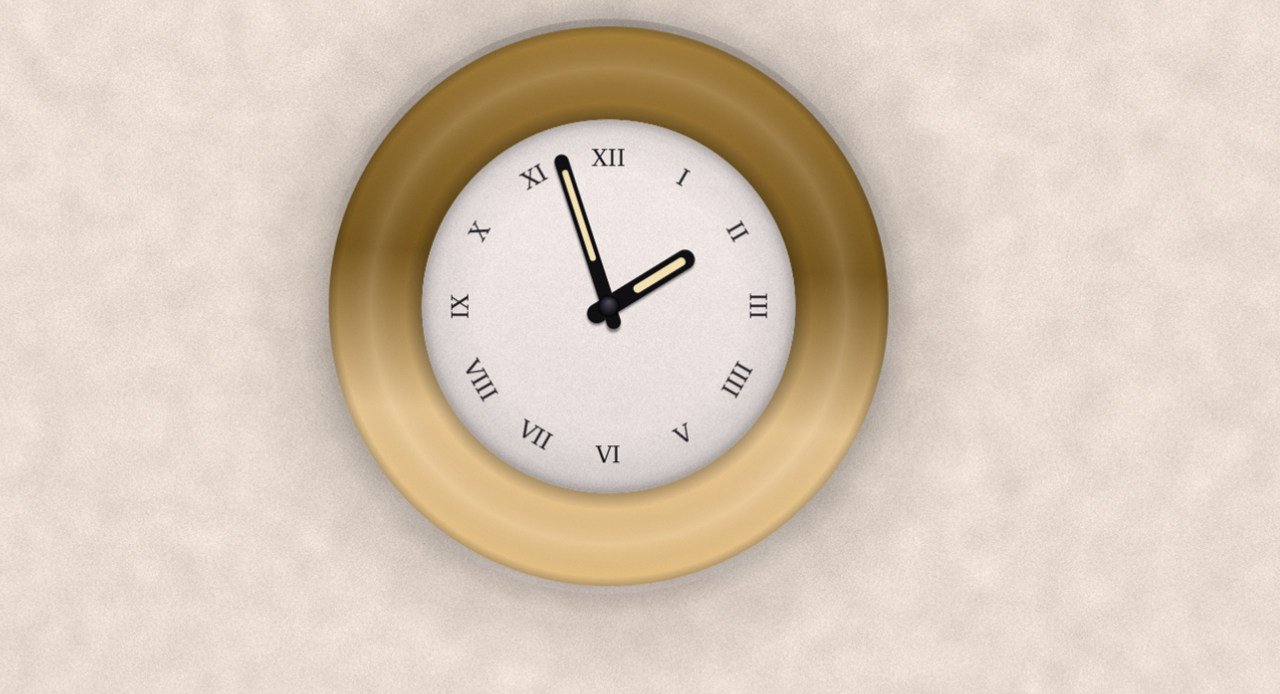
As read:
1.57
